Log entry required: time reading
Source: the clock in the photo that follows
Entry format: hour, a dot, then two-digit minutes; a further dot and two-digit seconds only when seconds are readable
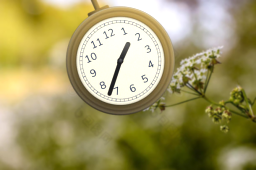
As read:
1.37
